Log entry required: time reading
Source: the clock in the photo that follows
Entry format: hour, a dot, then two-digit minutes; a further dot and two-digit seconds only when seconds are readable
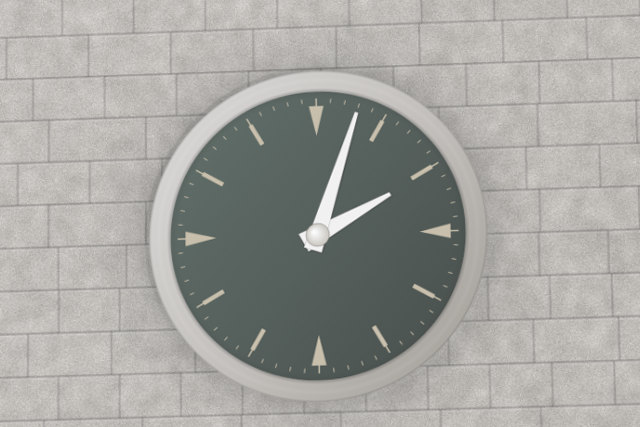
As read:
2.03
